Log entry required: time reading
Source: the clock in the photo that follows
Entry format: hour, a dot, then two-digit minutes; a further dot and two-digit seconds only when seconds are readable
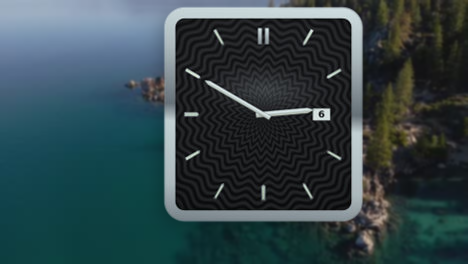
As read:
2.50
